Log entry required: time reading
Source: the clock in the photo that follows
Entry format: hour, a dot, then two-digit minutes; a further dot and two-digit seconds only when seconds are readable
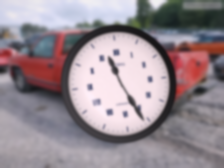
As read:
11.26
